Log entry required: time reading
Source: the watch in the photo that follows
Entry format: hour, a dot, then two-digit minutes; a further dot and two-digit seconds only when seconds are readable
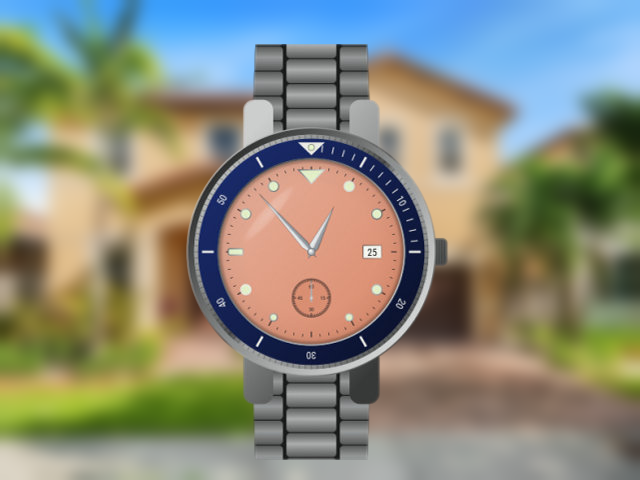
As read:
12.53
